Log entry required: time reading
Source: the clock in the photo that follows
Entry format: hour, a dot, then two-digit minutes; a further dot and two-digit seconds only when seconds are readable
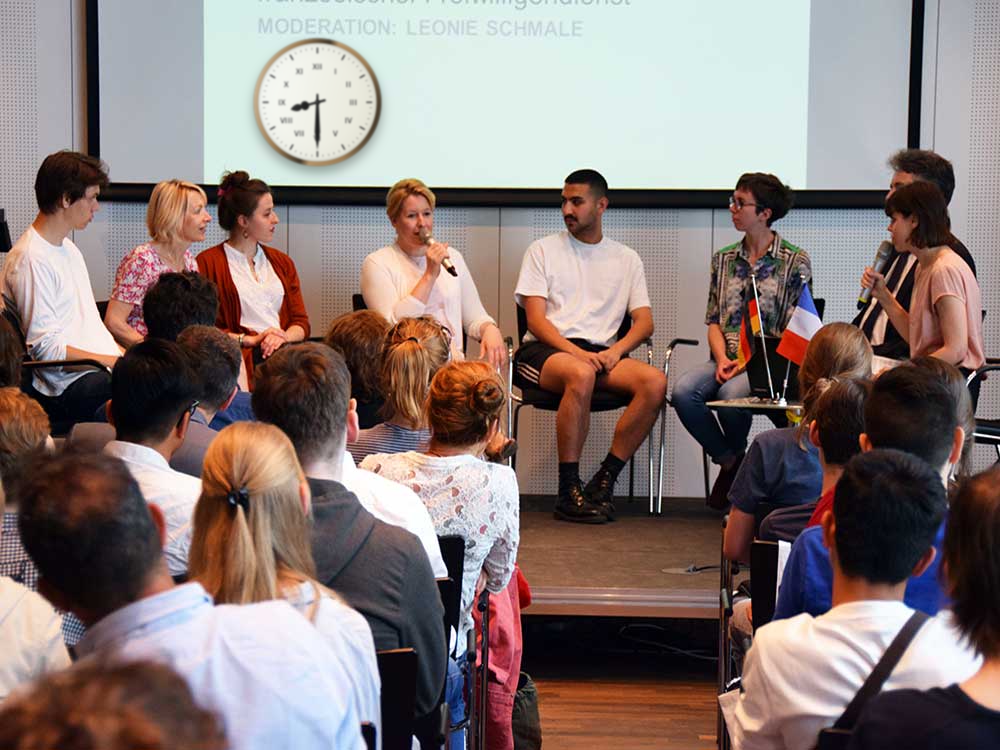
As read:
8.30
